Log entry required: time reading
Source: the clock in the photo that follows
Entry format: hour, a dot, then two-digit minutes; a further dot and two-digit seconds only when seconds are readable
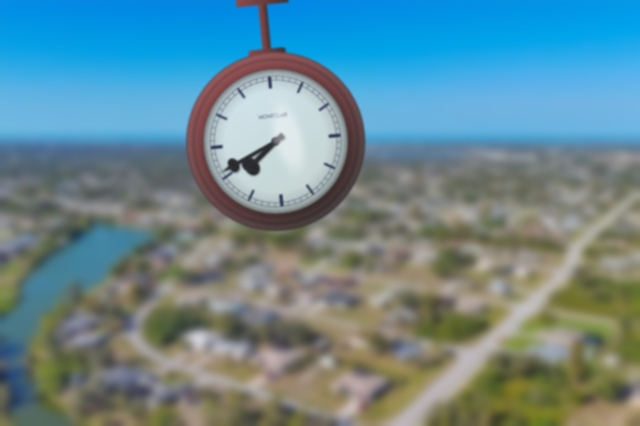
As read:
7.41
